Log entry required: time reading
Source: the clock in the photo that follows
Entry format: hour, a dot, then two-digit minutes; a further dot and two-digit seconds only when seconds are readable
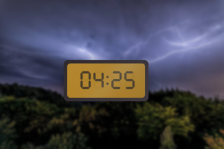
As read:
4.25
